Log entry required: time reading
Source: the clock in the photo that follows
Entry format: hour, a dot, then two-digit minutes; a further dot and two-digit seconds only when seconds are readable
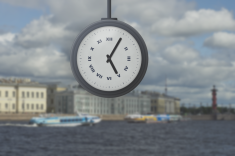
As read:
5.05
